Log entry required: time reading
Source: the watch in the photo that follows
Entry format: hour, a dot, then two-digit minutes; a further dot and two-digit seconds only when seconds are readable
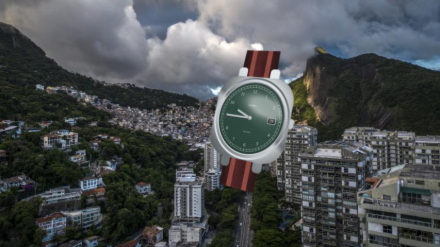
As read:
9.45
